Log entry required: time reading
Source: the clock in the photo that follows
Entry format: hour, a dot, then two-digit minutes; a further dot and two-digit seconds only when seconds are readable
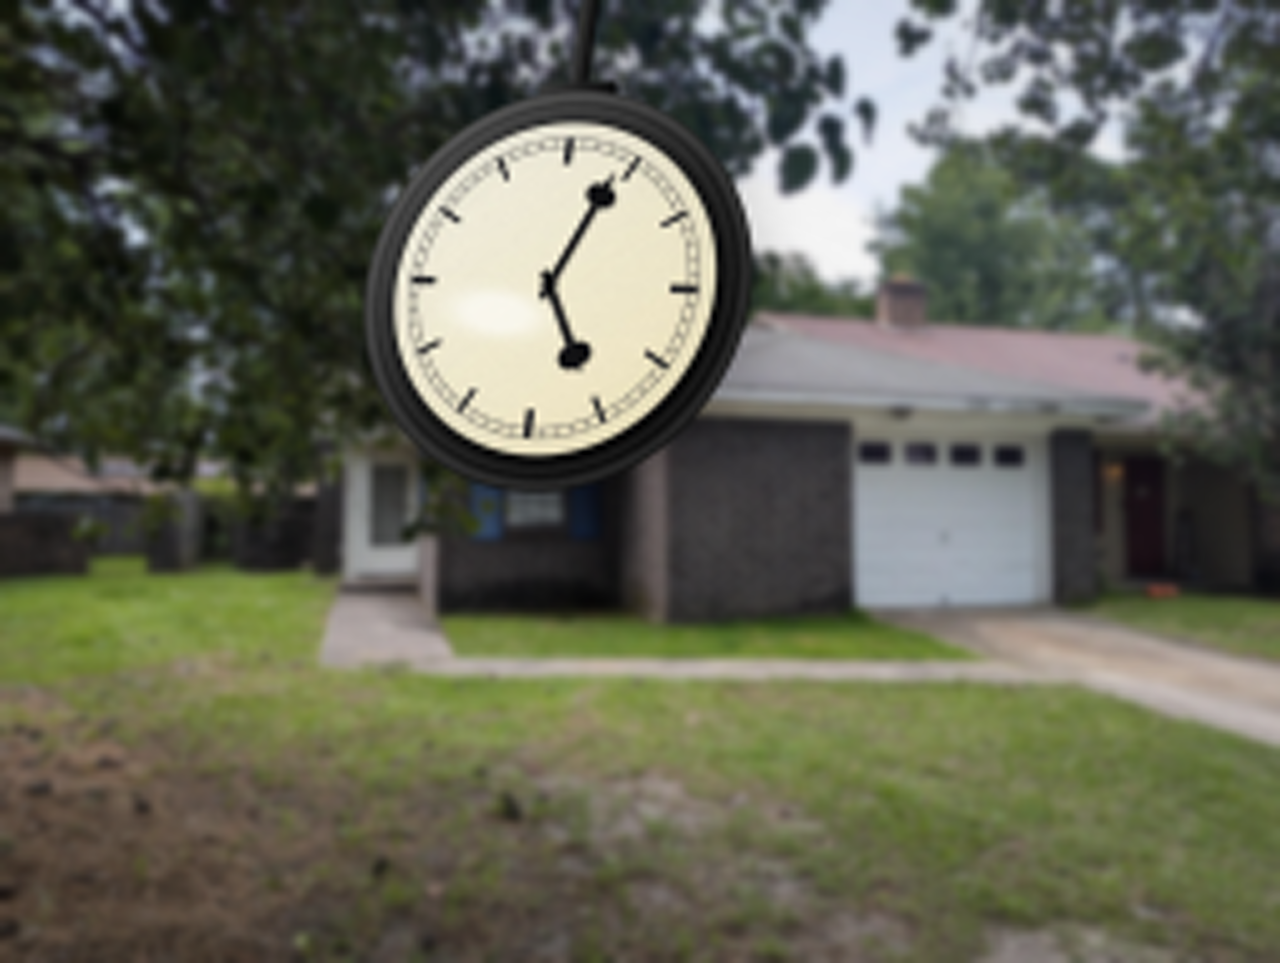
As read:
5.04
